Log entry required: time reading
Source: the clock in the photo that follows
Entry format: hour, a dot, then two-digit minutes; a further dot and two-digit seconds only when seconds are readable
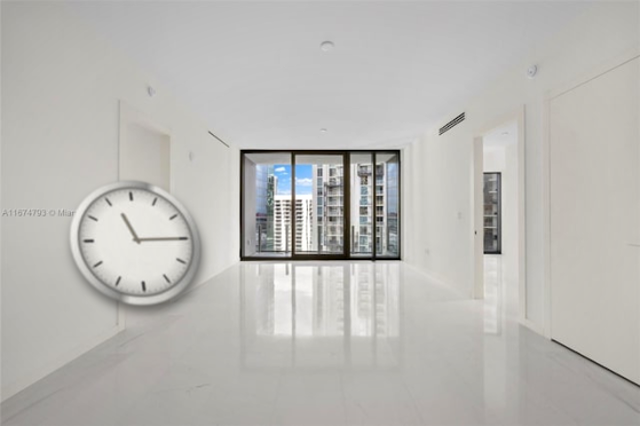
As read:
11.15
